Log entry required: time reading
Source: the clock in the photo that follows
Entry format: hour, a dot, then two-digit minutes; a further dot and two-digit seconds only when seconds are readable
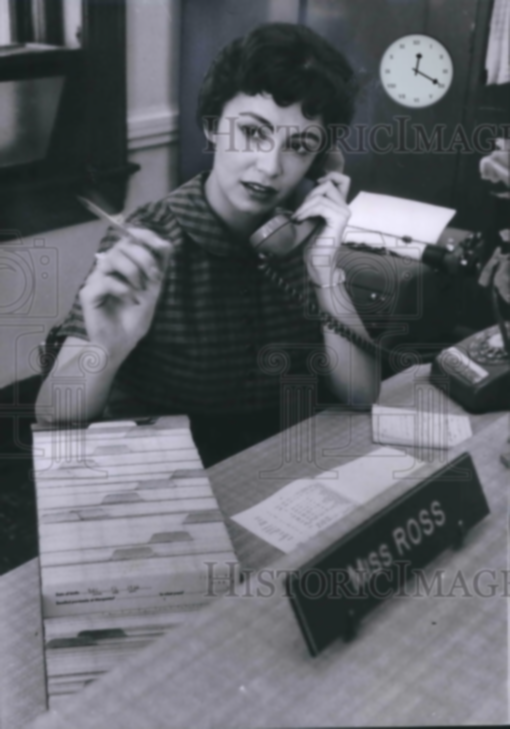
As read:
12.20
